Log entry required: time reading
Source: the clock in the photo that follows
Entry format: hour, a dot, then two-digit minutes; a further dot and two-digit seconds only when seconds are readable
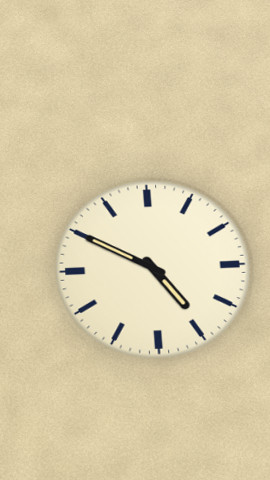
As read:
4.50
